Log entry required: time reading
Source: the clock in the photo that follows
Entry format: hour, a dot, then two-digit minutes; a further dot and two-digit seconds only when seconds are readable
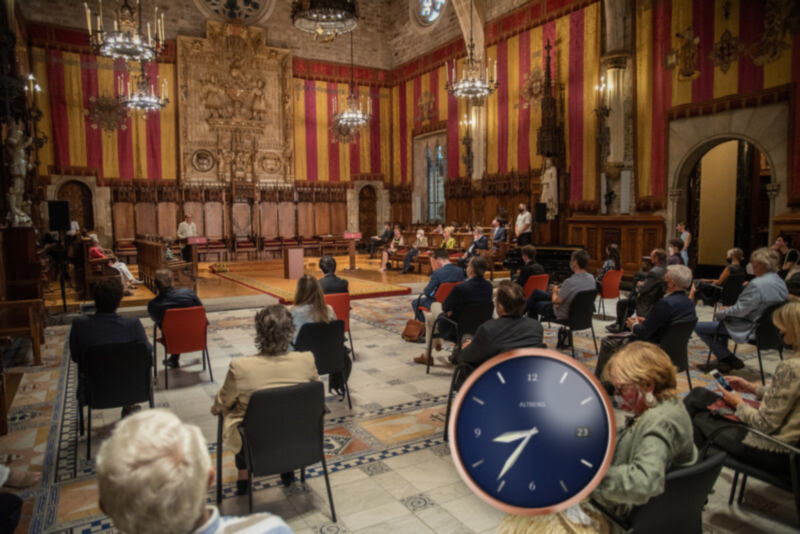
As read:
8.36
